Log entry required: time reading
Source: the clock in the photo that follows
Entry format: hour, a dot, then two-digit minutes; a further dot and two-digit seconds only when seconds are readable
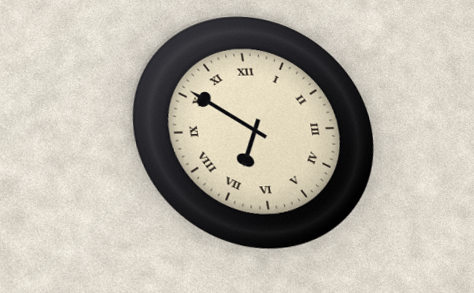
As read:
6.51
